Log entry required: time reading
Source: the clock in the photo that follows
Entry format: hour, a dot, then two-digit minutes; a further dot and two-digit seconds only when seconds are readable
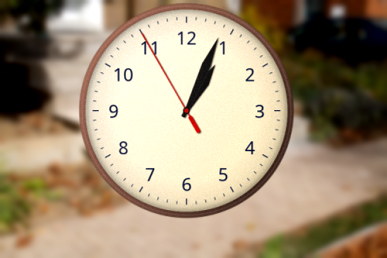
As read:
1.03.55
